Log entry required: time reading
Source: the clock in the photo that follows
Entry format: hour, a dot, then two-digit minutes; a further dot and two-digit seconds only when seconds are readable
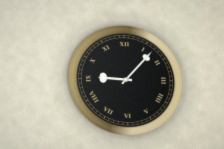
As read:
9.07
